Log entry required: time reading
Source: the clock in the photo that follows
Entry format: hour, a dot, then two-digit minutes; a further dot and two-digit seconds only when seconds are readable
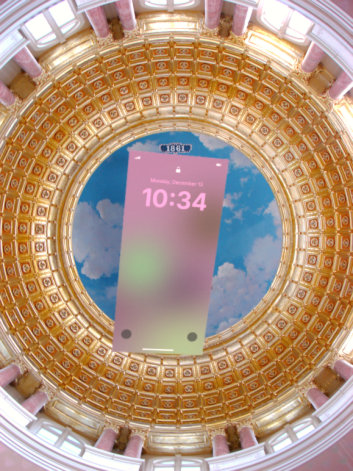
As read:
10.34
